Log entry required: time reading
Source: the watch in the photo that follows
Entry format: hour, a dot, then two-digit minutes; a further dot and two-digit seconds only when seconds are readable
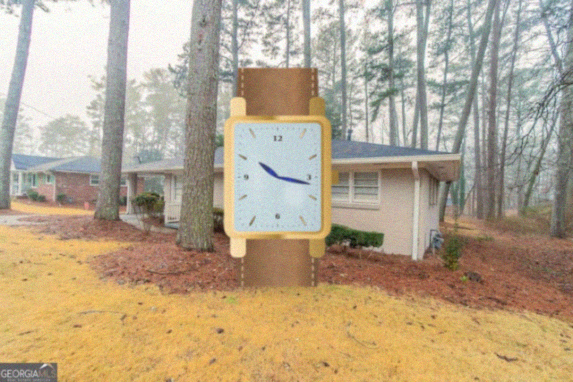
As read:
10.17
